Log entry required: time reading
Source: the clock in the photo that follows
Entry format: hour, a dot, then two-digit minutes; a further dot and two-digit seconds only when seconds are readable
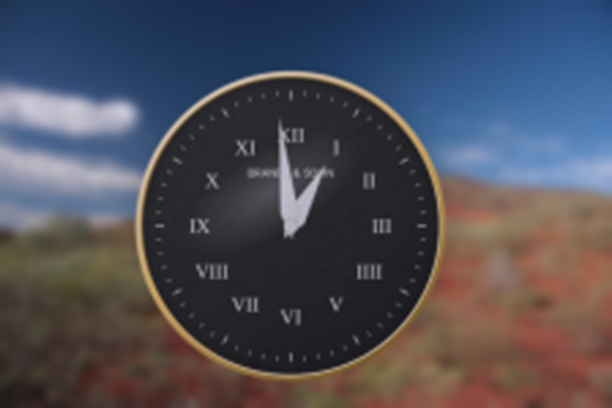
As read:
12.59
